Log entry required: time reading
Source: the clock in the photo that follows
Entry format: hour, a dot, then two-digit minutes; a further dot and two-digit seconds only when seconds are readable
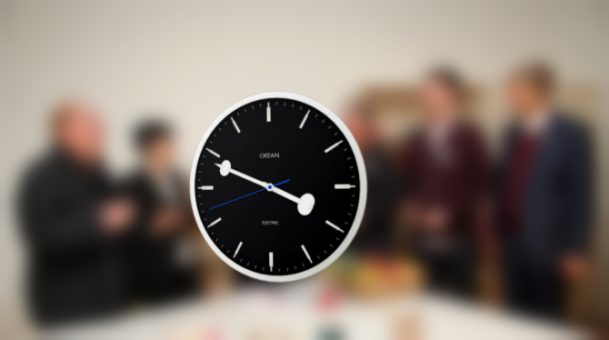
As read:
3.48.42
